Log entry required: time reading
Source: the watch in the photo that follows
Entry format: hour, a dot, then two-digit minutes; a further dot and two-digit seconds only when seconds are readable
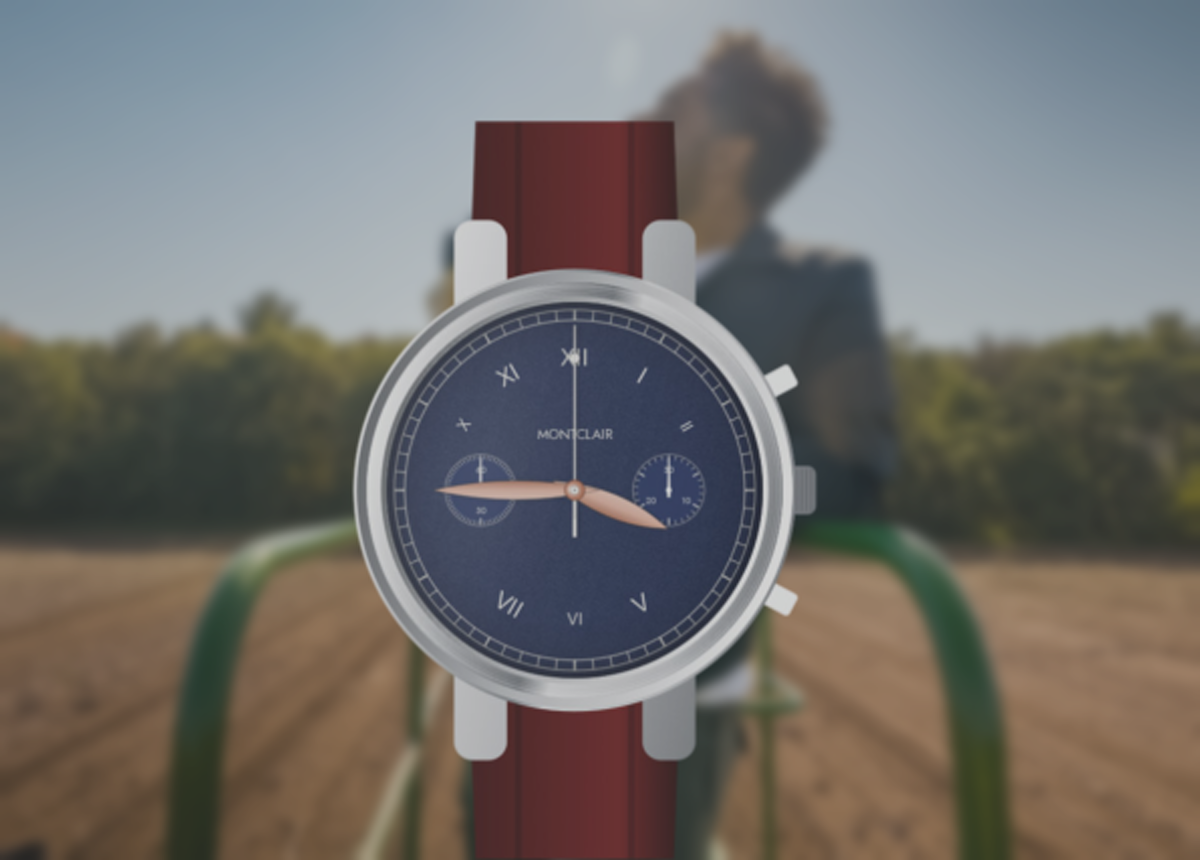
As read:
3.45
